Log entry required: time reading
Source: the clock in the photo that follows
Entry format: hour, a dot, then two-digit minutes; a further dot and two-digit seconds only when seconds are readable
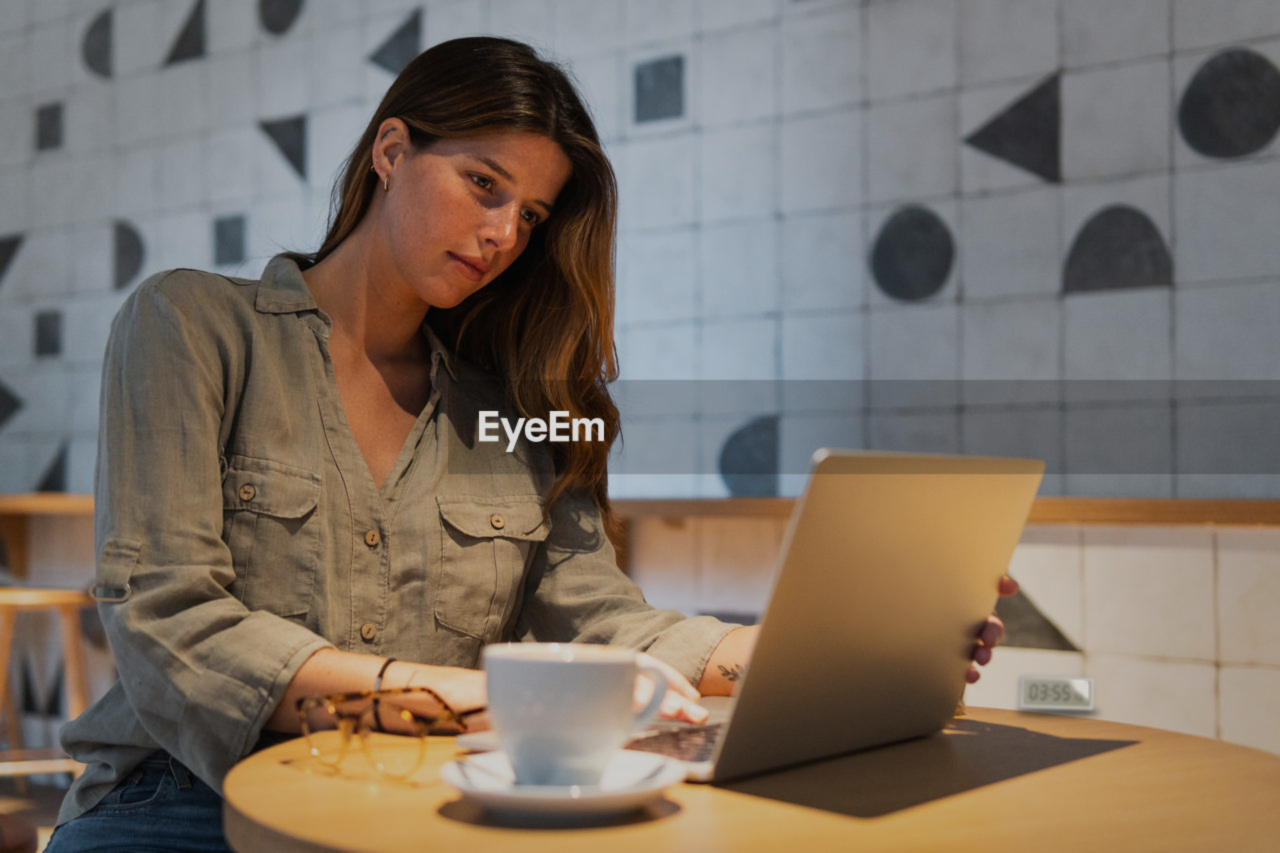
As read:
3.55
